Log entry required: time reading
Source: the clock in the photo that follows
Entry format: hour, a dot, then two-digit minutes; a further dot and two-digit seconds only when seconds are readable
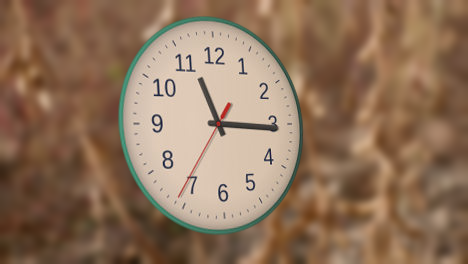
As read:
11.15.36
